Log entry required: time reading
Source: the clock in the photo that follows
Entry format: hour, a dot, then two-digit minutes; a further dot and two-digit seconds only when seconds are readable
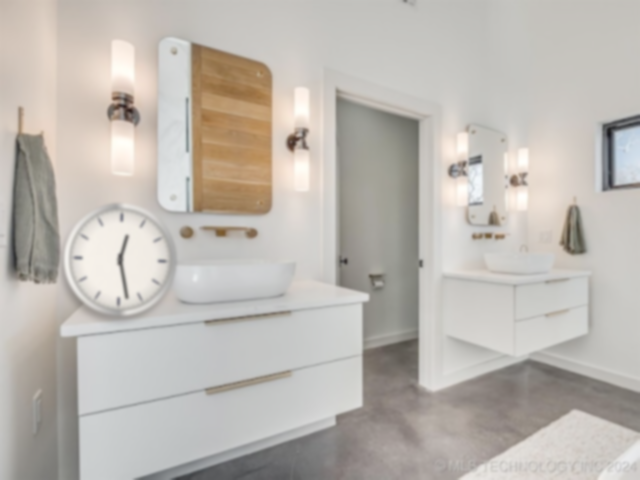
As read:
12.28
